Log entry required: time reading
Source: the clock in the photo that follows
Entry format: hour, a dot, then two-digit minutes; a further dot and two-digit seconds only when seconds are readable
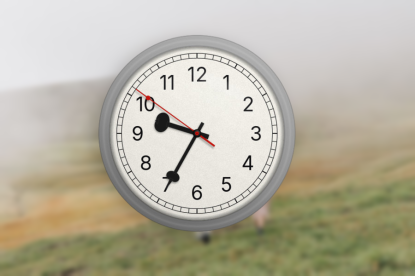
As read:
9.34.51
